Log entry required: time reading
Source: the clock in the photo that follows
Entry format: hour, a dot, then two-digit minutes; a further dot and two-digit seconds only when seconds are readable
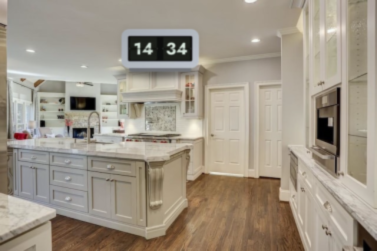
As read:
14.34
